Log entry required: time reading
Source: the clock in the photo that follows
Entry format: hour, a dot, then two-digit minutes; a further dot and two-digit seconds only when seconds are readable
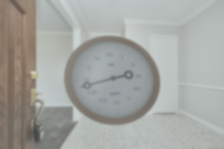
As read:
2.43
